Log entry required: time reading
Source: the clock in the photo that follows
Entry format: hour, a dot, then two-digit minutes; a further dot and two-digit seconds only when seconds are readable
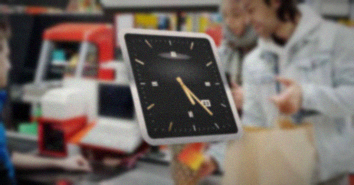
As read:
5.24
